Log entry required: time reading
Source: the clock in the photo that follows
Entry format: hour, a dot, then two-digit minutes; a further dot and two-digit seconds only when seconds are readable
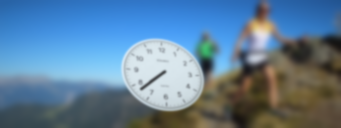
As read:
7.38
